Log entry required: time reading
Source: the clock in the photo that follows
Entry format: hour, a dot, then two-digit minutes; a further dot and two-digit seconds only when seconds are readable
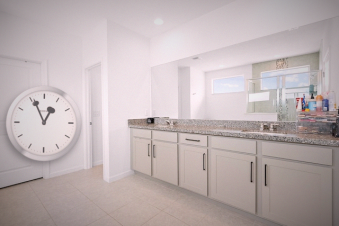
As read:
12.56
